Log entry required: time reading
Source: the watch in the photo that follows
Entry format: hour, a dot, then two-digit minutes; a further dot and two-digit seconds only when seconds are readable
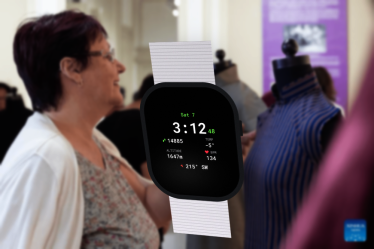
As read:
3.12
